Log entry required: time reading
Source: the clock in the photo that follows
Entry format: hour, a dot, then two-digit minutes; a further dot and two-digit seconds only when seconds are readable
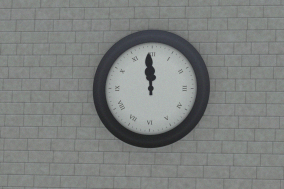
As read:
11.59
